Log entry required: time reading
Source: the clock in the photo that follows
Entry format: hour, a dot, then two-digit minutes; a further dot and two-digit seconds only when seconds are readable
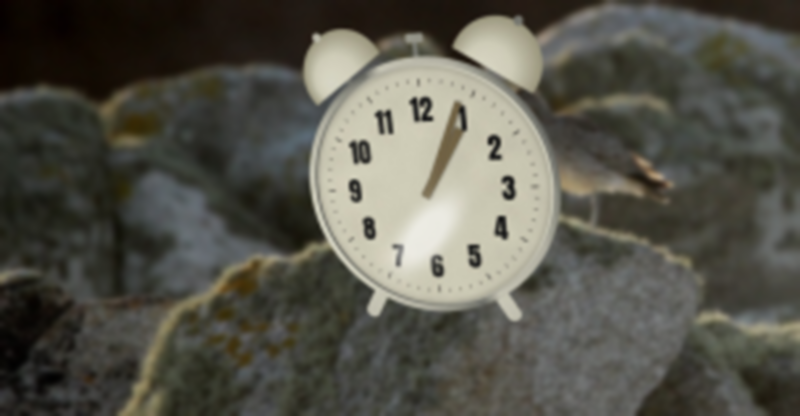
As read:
1.04
